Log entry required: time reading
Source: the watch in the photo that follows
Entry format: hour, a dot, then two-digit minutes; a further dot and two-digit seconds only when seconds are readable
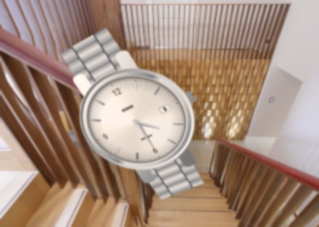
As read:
4.30
